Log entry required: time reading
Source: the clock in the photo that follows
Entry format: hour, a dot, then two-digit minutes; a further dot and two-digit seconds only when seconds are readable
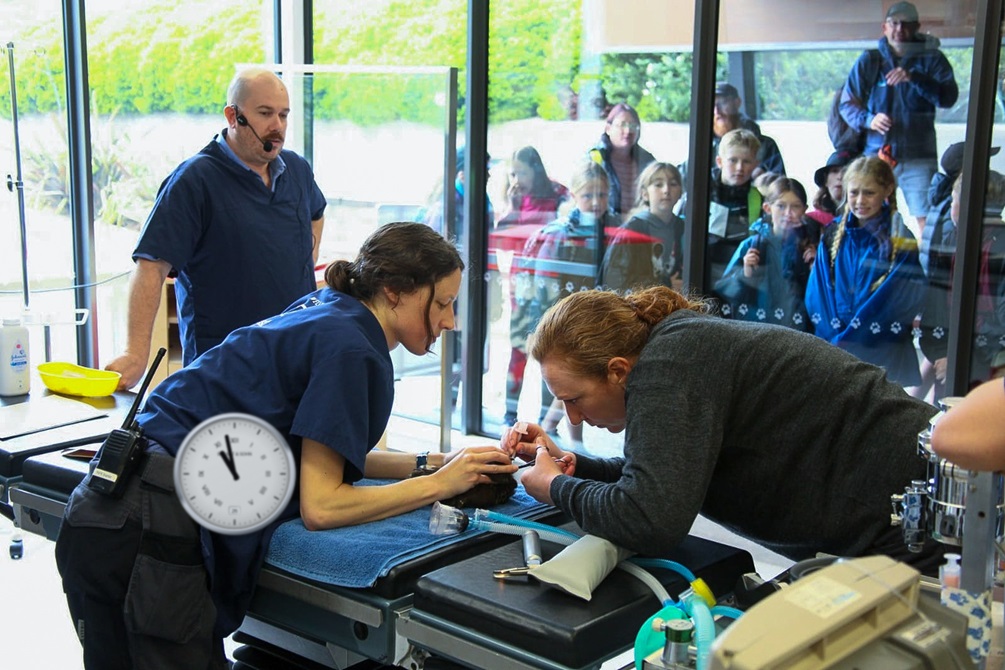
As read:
10.58
